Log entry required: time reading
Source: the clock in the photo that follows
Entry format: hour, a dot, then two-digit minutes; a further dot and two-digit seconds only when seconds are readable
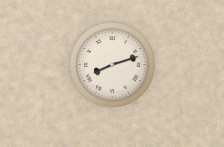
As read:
8.12
